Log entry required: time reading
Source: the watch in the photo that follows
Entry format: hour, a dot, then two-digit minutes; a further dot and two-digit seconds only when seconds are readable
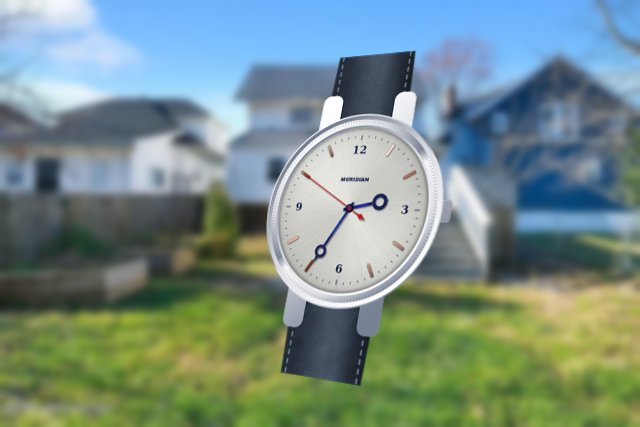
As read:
2.34.50
